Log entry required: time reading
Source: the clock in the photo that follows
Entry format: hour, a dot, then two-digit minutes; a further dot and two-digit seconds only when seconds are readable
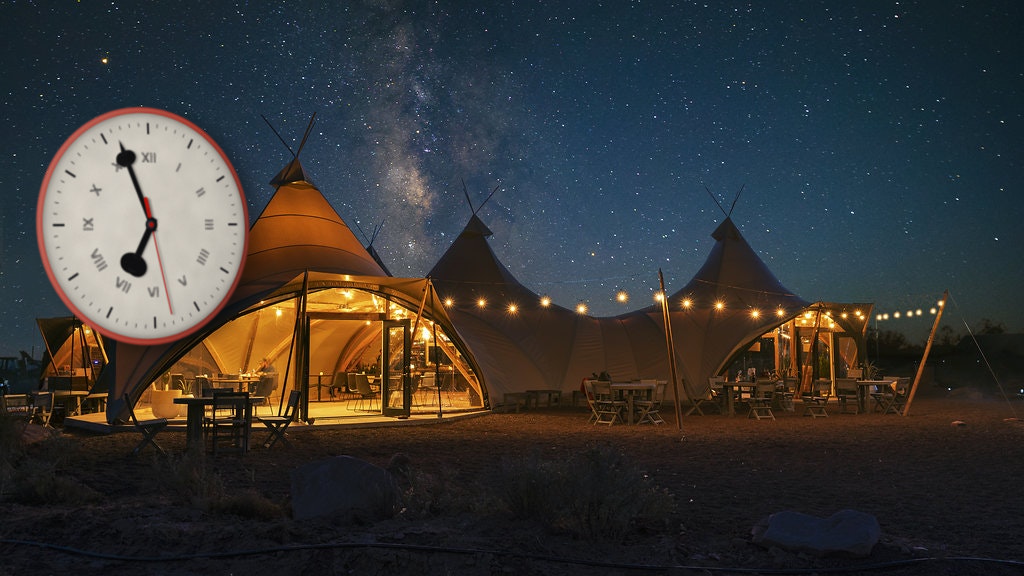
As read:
6.56.28
